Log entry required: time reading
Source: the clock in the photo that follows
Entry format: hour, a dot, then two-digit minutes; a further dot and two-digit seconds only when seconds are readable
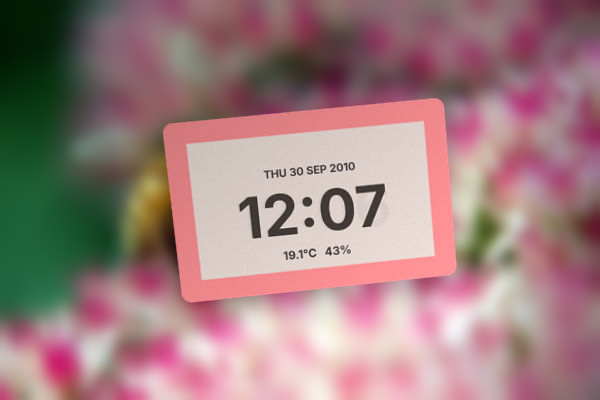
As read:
12.07
